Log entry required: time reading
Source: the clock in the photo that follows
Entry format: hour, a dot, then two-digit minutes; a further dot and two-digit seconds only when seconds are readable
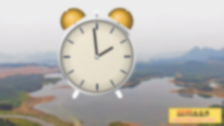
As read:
1.59
